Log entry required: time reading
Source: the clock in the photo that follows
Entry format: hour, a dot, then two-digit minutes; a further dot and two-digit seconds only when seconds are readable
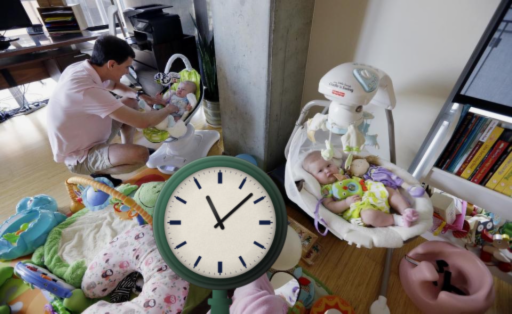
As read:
11.08
